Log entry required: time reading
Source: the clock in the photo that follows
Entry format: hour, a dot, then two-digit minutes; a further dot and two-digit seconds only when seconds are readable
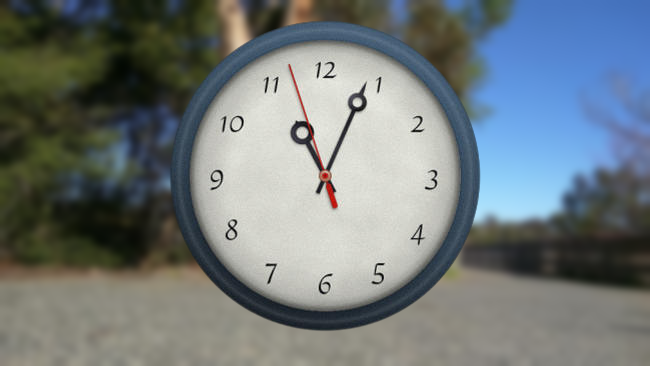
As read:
11.03.57
